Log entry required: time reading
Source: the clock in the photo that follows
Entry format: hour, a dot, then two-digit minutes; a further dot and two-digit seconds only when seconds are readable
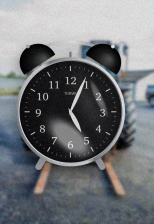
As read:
5.04
